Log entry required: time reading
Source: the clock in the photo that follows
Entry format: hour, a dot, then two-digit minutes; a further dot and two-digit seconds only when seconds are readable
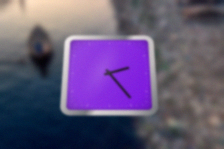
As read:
2.24
